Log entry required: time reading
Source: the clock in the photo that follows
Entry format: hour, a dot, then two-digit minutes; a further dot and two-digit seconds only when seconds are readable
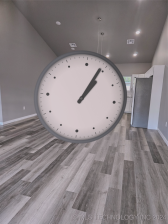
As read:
1.04
